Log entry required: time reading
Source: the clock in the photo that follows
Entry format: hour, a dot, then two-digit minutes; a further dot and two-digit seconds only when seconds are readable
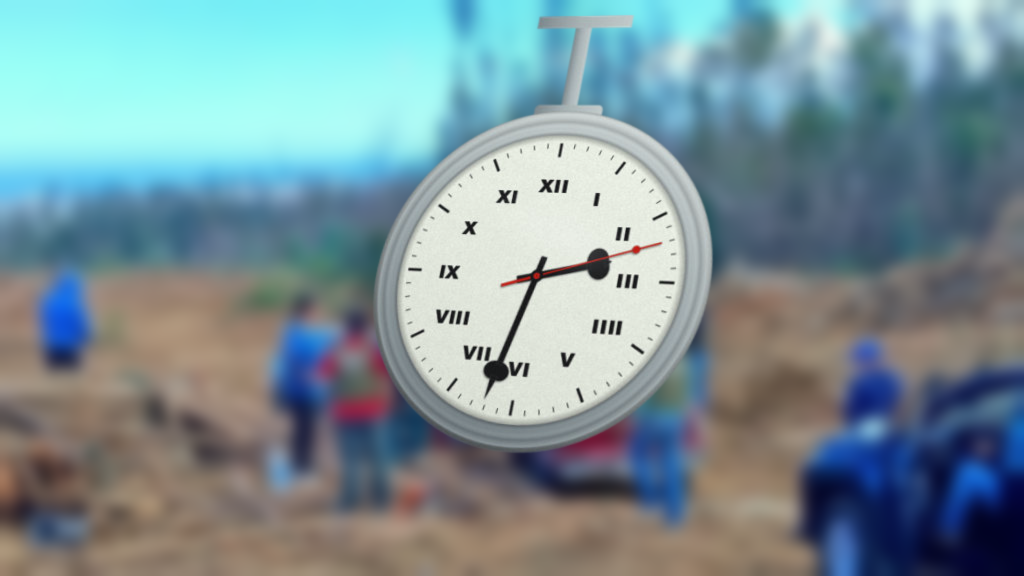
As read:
2.32.12
